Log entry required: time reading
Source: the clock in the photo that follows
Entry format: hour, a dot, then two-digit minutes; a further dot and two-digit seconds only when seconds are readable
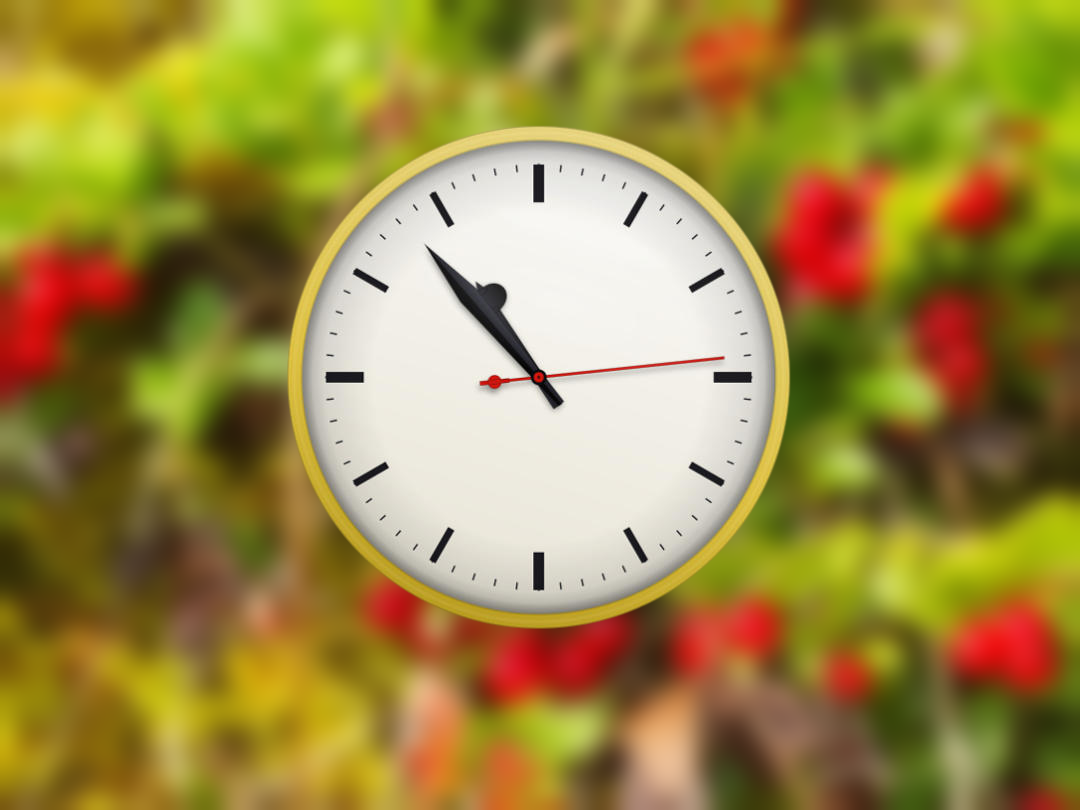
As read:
10.53.14
